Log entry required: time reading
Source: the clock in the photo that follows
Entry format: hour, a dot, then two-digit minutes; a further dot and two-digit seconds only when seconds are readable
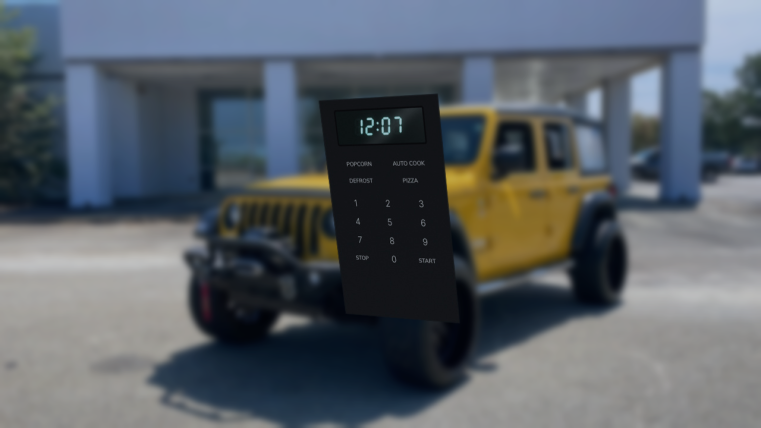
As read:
12.07
